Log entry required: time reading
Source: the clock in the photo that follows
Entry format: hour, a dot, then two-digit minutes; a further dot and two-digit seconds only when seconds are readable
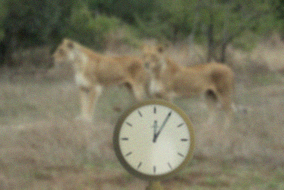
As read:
12.05
